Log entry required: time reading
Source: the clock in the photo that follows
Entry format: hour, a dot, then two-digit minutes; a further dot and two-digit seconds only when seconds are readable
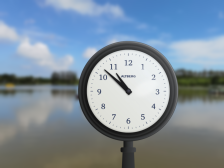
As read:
10.52
